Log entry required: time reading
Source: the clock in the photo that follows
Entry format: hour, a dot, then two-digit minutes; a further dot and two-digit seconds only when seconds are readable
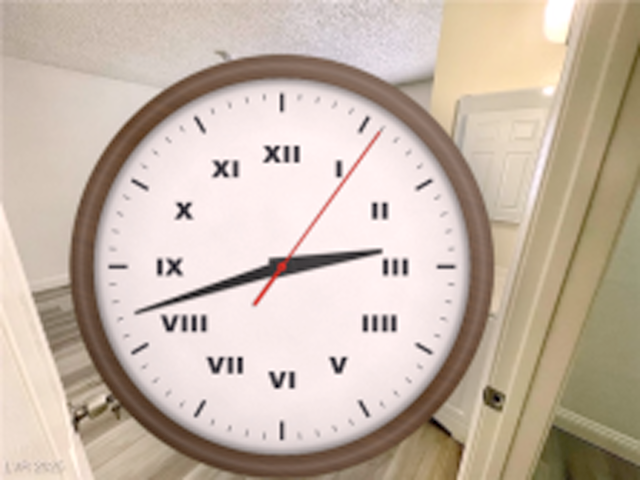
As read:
2.42.06
